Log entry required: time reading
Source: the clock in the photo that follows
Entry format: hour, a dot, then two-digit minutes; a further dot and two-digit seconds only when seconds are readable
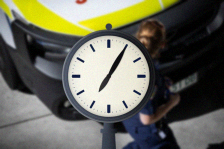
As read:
7.05
